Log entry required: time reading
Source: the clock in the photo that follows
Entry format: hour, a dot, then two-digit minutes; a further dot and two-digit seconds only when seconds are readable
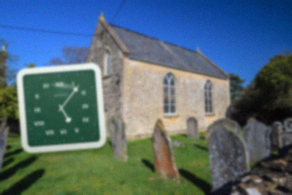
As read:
5.07
